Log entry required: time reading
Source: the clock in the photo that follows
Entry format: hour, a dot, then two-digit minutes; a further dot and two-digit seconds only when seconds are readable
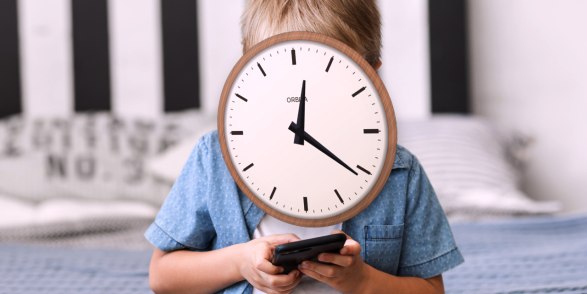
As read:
12.21
